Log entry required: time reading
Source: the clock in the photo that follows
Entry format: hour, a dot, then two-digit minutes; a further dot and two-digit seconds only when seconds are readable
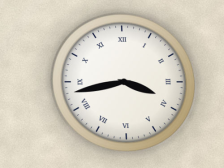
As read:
3.43
